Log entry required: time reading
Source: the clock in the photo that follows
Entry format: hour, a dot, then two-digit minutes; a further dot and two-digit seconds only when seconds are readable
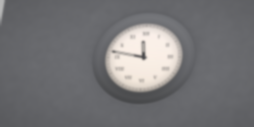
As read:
11.47
